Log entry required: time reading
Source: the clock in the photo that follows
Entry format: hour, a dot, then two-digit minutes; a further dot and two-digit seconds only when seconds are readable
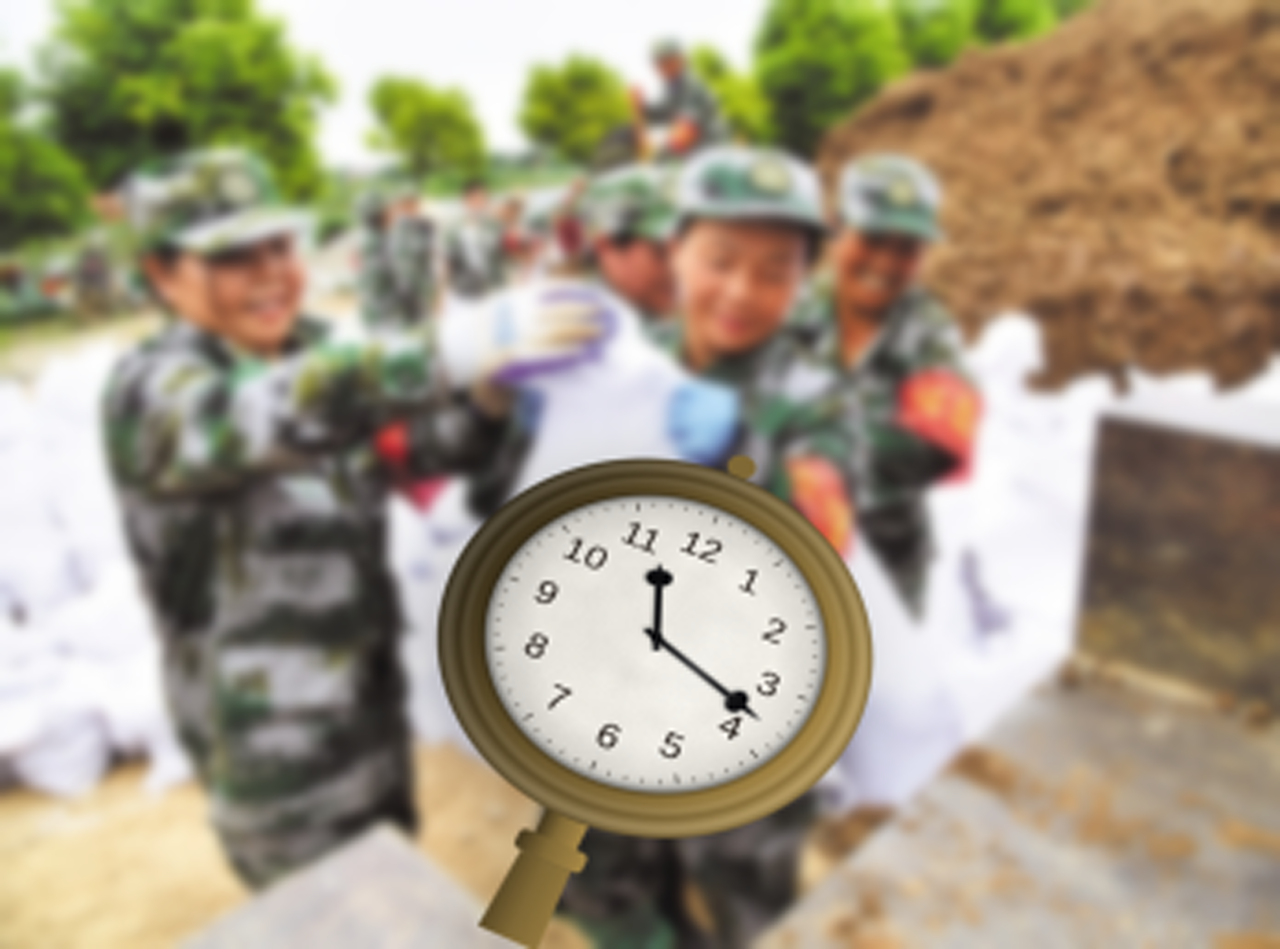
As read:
11.18
